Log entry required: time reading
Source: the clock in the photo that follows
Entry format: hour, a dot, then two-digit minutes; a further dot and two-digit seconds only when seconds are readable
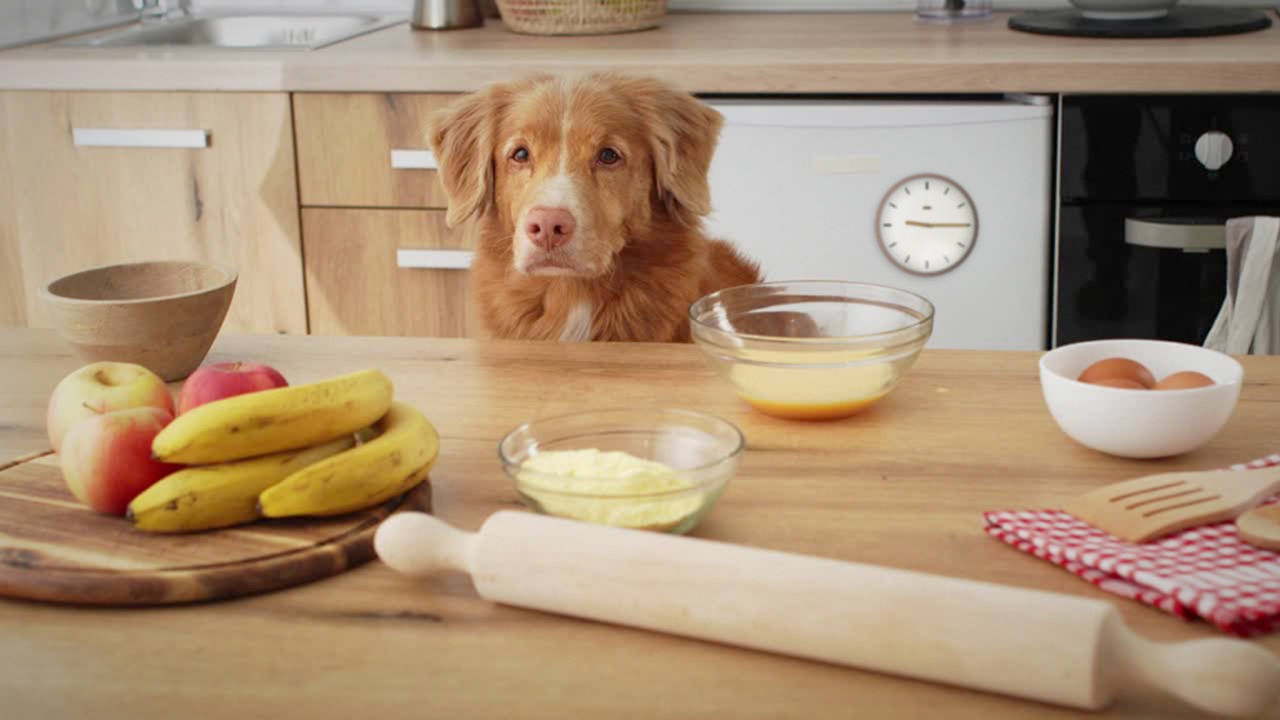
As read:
9.15
